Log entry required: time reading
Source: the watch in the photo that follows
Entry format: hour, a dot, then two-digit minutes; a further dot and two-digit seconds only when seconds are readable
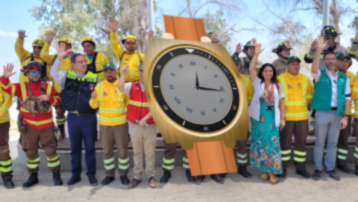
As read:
12.16
